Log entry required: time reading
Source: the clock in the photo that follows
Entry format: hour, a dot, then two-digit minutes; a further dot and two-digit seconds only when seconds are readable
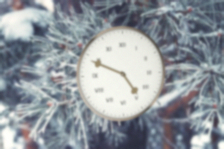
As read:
4.49
